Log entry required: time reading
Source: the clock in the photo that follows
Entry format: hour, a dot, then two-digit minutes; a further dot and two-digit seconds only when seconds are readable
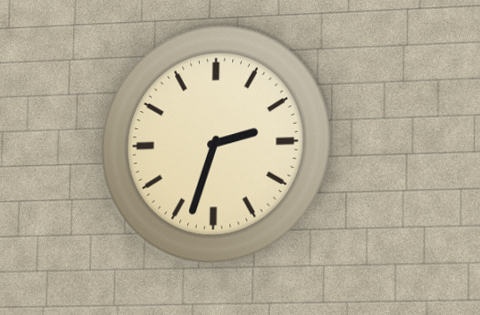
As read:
2.33
